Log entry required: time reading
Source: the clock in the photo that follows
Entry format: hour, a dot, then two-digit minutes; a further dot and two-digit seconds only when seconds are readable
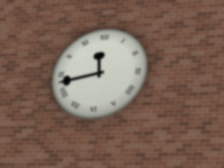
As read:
11.43
